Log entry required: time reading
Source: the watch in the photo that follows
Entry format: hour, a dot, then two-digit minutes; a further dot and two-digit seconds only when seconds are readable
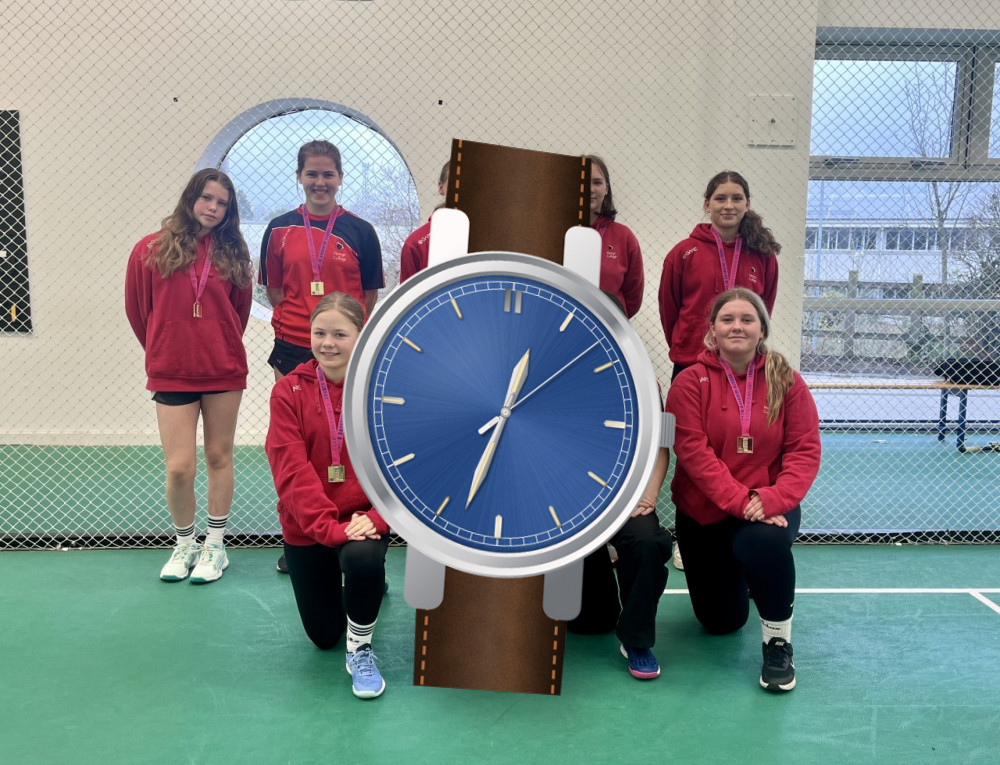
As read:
12.33.08
